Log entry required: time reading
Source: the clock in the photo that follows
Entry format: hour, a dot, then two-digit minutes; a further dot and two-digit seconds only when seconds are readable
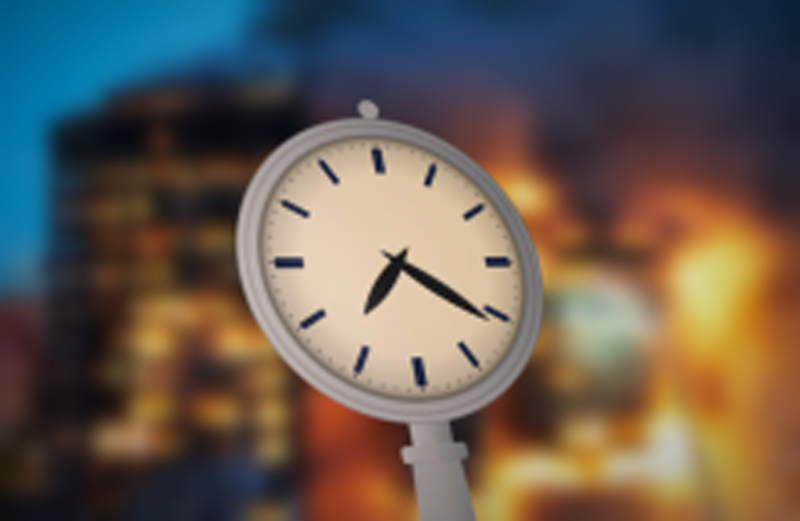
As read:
7.21
